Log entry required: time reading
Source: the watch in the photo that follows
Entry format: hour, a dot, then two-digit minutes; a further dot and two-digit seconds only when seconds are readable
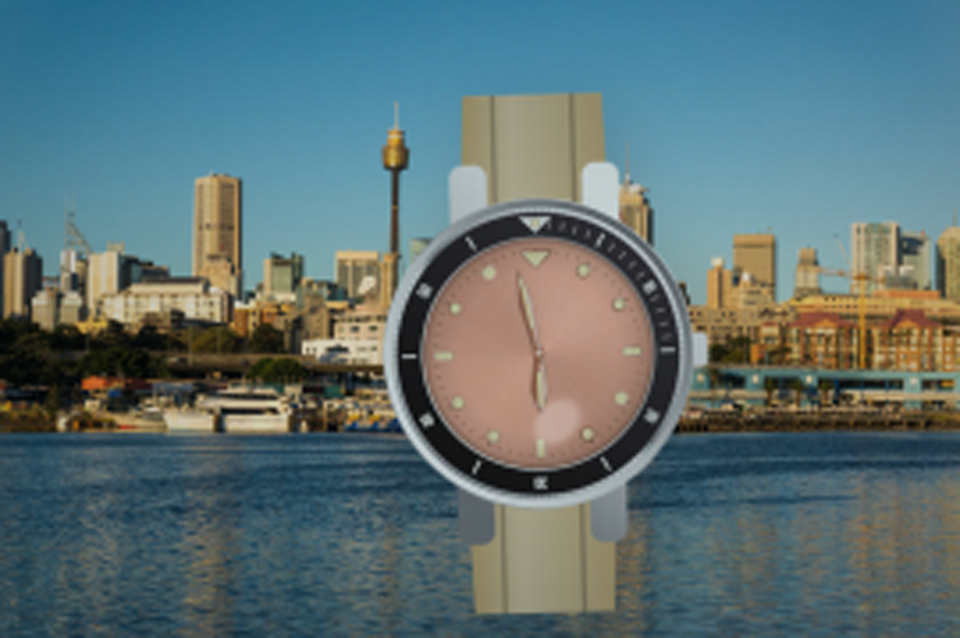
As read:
5.58
